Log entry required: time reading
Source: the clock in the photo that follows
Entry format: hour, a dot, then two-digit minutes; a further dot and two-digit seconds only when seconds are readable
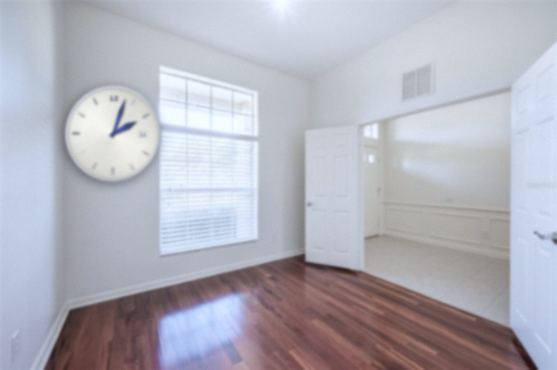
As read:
2.03
